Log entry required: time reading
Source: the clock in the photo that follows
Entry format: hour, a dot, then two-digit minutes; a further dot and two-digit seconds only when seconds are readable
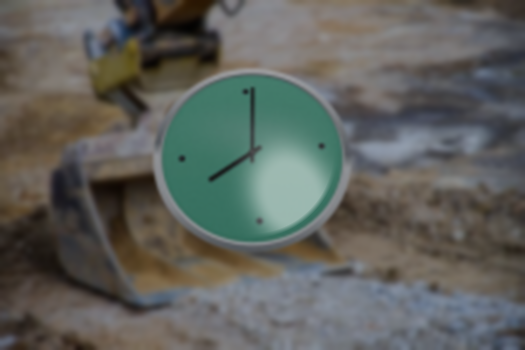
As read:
8.01
